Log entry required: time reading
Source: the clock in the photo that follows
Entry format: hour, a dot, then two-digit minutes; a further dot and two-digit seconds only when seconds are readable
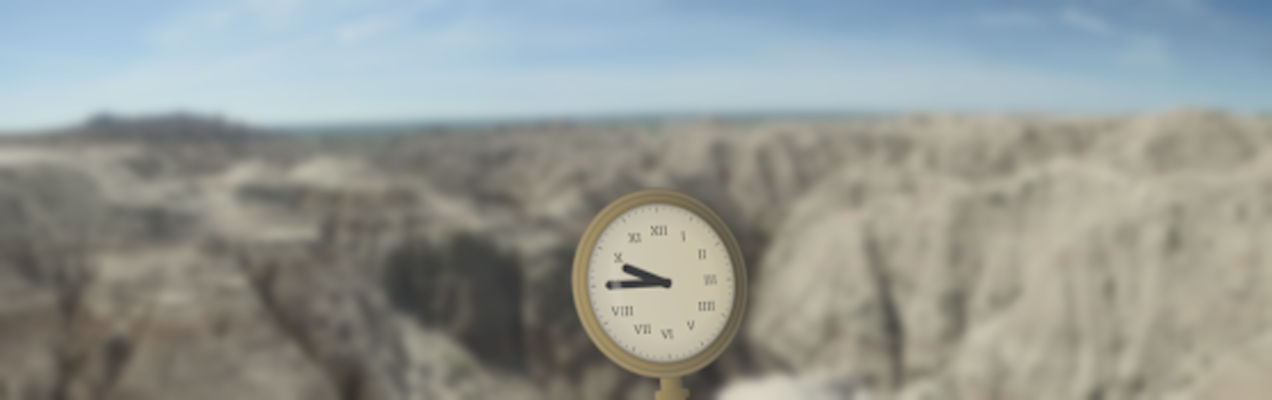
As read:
9.45
